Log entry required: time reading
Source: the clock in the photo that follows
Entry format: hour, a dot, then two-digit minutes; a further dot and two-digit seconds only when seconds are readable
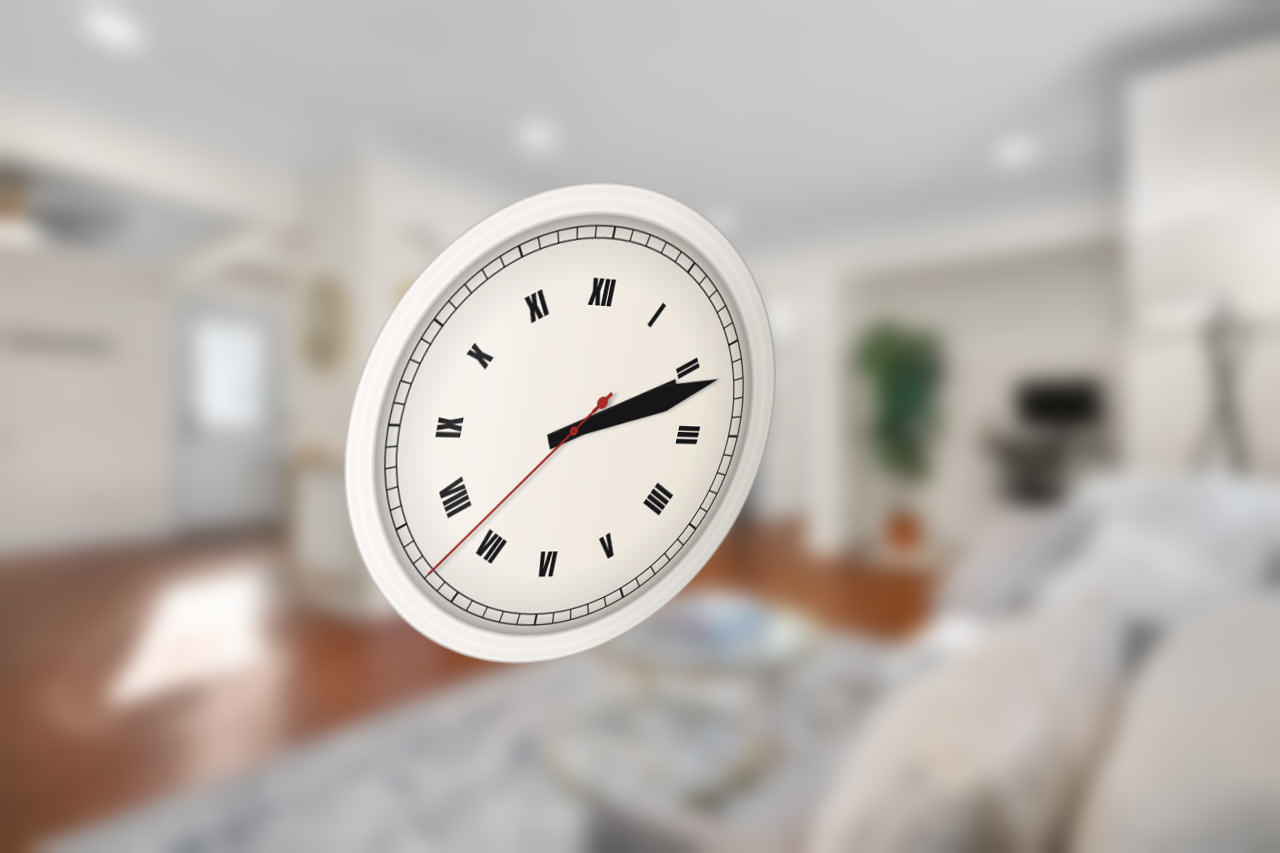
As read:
2.11.37
